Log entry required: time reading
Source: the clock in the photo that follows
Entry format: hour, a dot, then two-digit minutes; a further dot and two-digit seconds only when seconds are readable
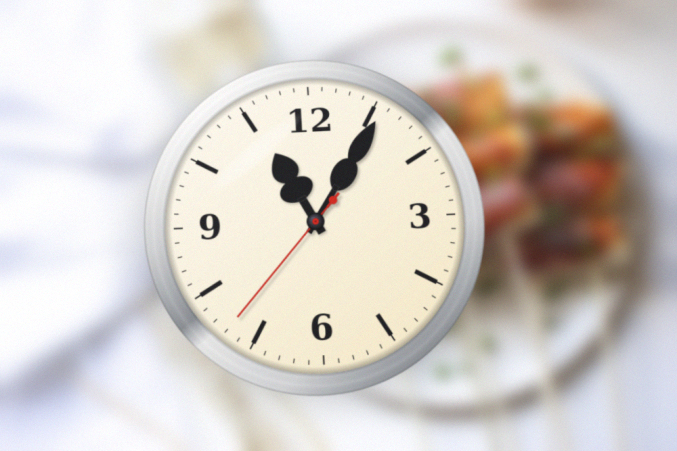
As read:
11.05.37
